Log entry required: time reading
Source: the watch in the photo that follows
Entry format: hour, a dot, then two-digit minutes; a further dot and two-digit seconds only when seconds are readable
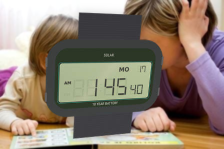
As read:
1.45.40
